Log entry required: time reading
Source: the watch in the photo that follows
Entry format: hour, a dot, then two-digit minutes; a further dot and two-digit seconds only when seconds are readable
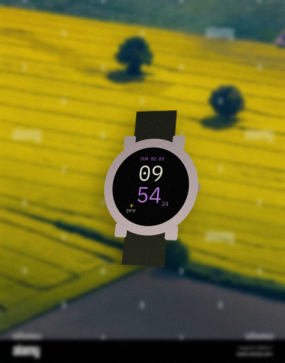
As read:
9.54
